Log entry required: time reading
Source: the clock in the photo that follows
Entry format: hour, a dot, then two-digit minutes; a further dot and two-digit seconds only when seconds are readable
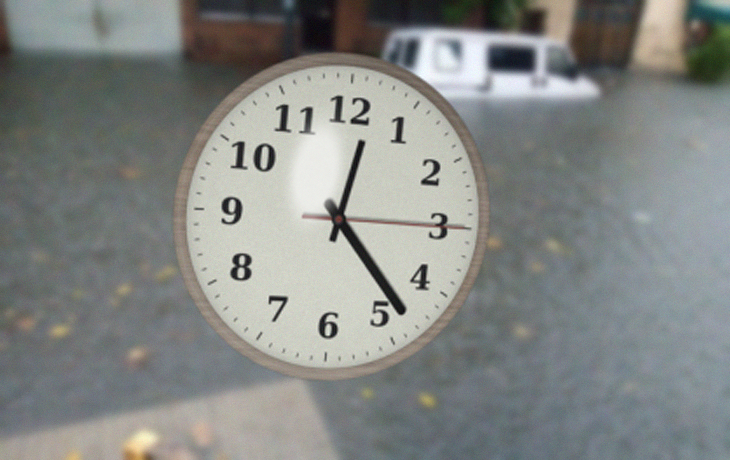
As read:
12.23.15
